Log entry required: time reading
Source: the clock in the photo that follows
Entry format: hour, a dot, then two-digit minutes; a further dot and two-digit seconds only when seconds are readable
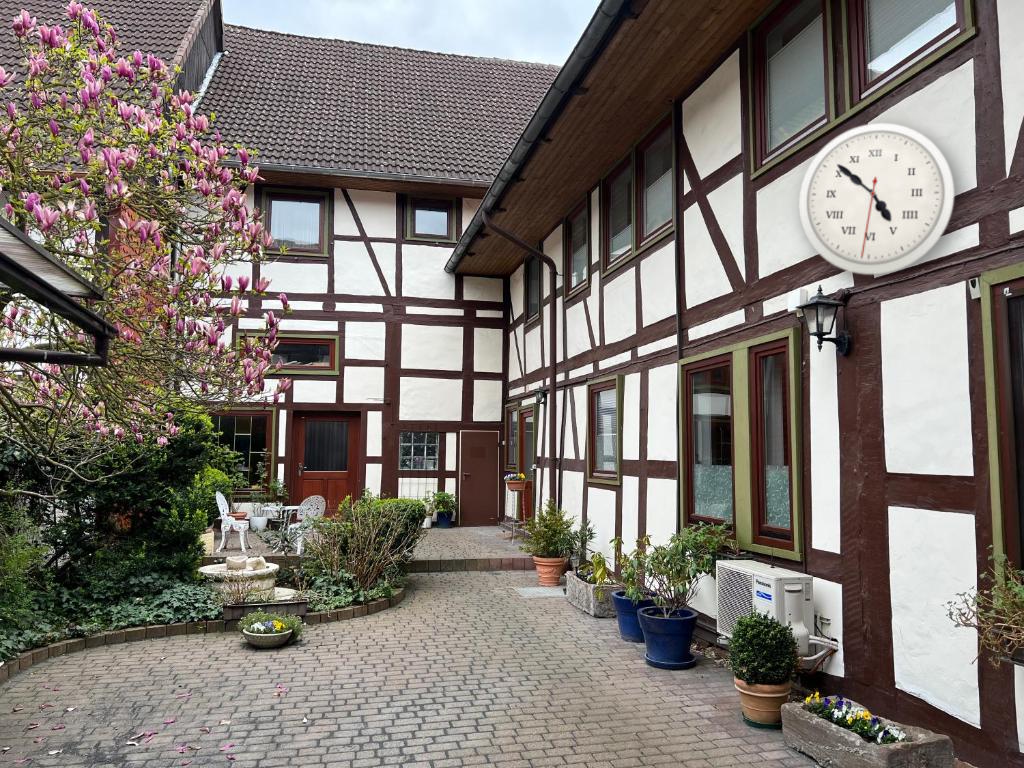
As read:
4.51.31
